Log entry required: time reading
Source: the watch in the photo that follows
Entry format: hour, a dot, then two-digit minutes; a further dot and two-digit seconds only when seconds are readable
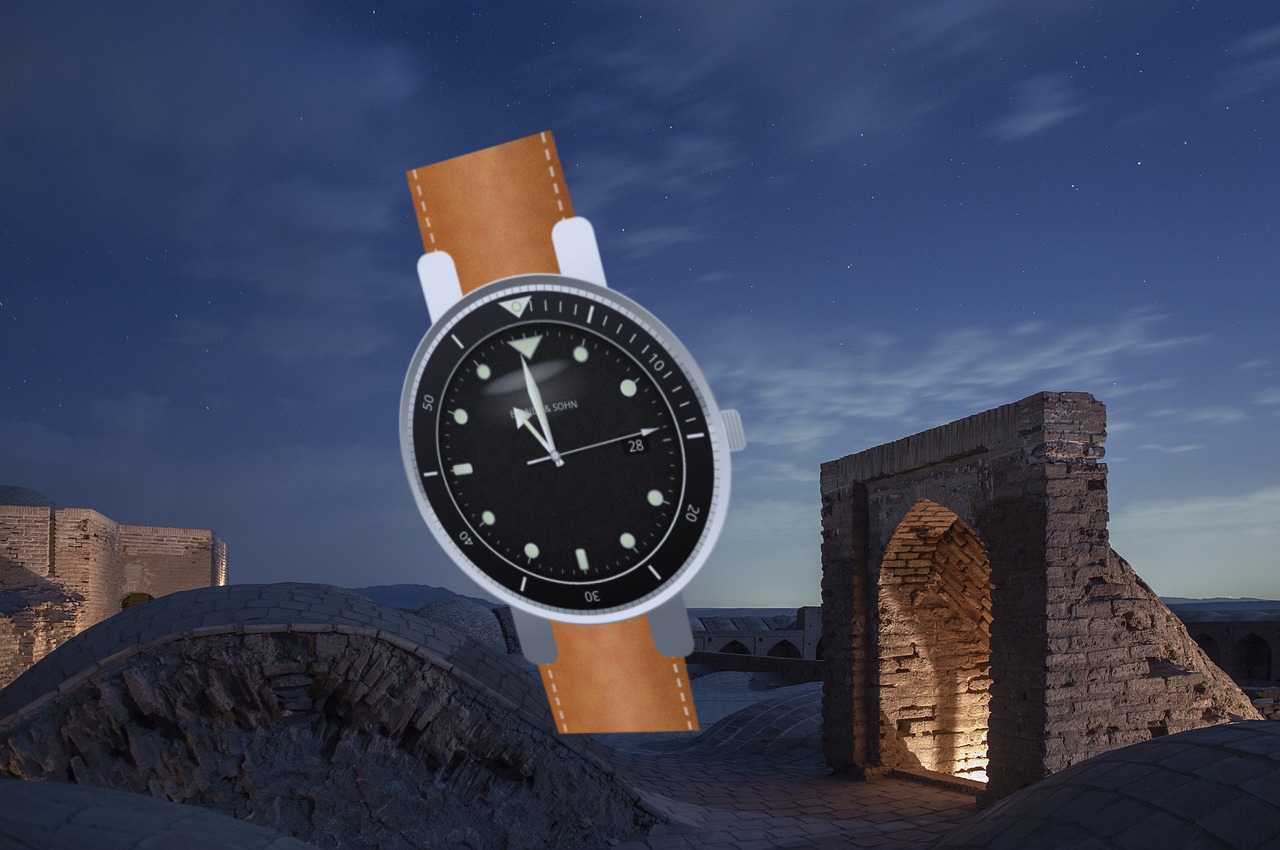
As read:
10.59.14
